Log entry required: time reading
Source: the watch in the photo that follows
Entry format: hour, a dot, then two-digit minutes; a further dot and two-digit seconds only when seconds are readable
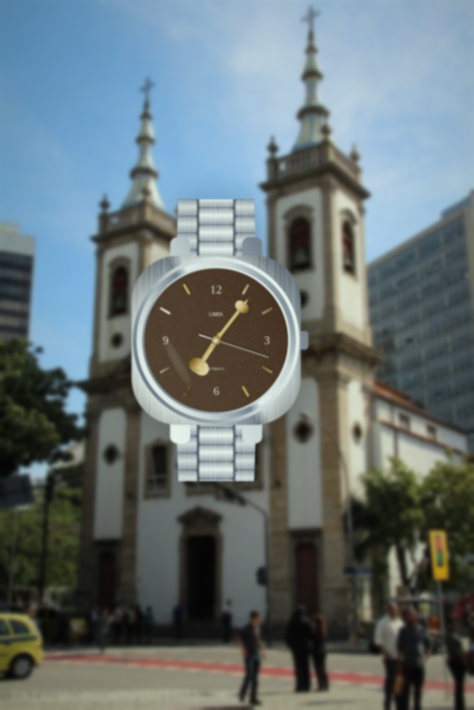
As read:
7.06.18
